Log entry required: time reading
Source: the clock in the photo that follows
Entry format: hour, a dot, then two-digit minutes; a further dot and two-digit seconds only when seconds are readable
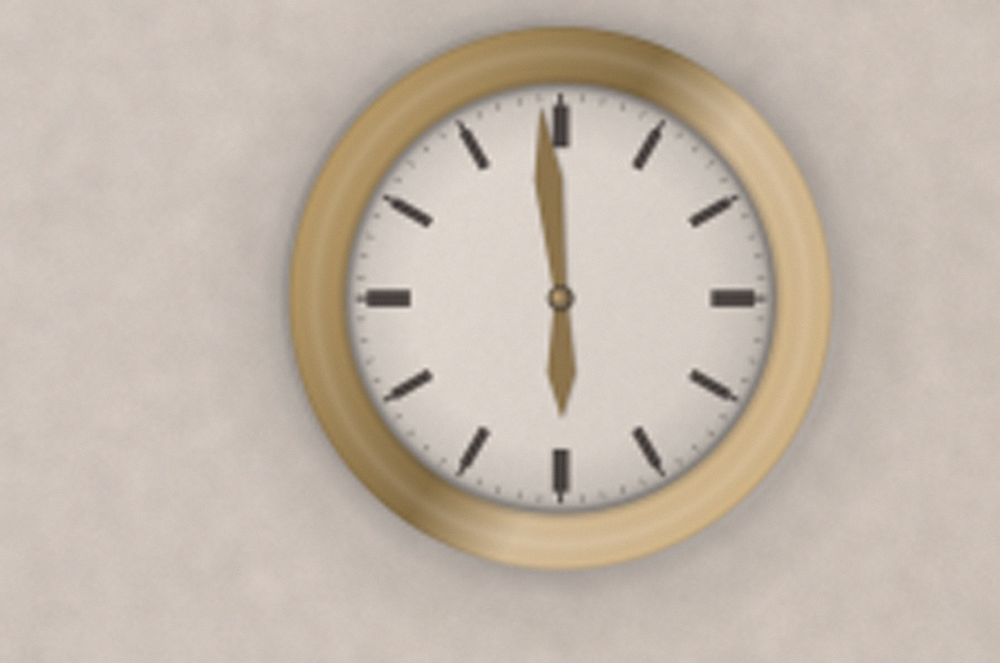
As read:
5.59
